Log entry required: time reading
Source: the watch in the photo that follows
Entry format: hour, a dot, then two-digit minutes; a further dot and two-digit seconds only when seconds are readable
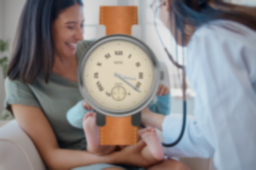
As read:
3.21
